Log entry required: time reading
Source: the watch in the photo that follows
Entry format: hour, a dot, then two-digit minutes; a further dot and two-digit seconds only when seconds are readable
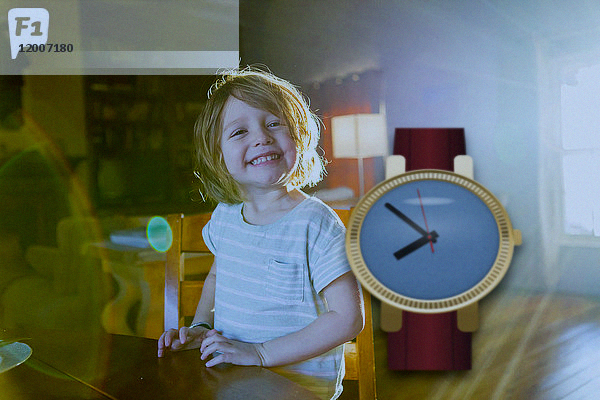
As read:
7.51.58
